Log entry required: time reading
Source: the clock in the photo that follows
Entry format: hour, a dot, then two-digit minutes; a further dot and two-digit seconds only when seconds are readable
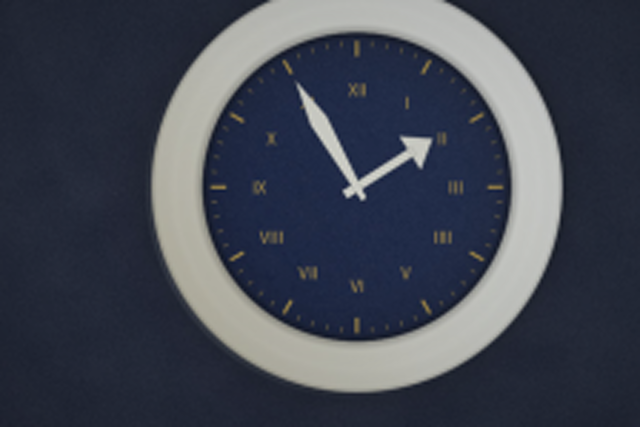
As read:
1.55
